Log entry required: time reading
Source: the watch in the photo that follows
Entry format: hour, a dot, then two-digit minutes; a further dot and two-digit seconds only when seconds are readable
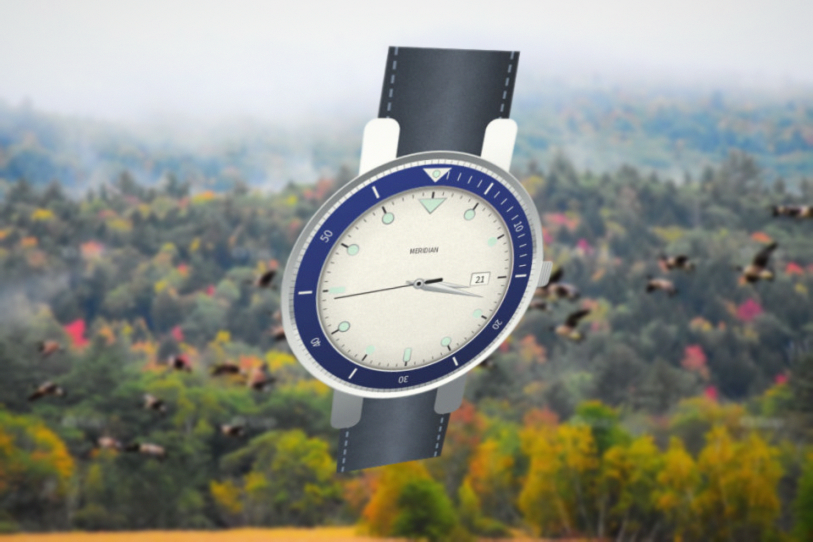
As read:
3.17.44
